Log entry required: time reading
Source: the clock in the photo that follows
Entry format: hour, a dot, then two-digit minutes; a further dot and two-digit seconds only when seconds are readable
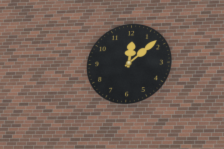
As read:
12.08
